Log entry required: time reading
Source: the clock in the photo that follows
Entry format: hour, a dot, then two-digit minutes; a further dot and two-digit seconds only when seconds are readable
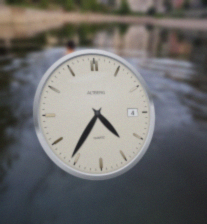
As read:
4.36
